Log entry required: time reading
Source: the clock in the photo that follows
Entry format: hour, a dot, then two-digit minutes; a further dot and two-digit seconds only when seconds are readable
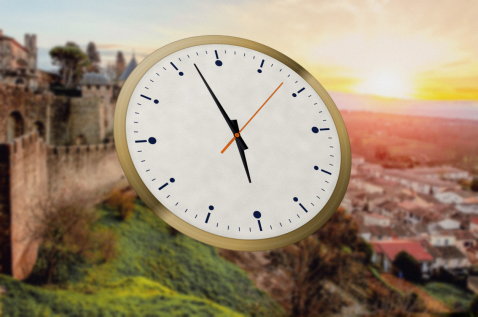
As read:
5.57.08
